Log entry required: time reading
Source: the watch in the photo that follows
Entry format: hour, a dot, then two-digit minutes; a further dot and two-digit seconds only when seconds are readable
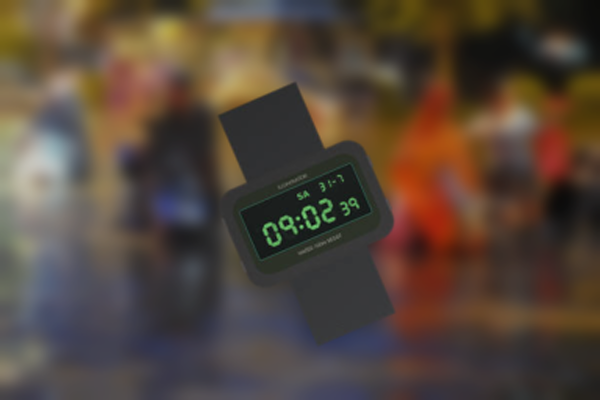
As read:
9.02.39
